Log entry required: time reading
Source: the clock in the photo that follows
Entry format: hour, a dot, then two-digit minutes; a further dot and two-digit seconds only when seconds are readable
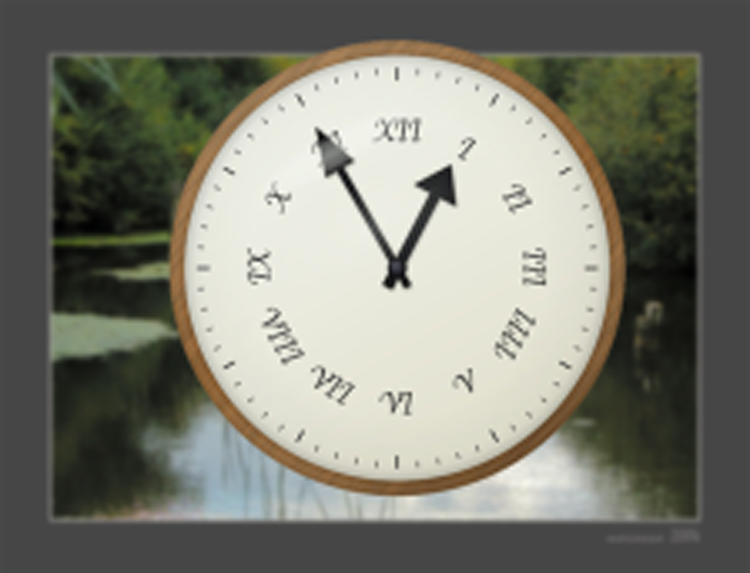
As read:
12.55
